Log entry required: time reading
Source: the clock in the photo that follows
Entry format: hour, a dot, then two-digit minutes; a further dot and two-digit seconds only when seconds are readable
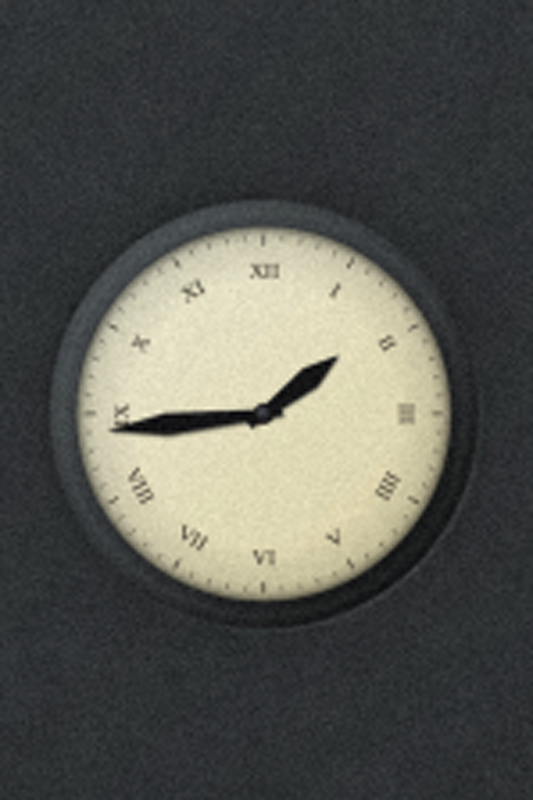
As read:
1.44
